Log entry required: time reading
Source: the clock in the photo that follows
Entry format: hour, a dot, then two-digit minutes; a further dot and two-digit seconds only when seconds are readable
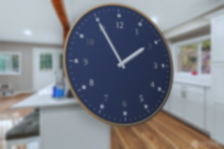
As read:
1.55
